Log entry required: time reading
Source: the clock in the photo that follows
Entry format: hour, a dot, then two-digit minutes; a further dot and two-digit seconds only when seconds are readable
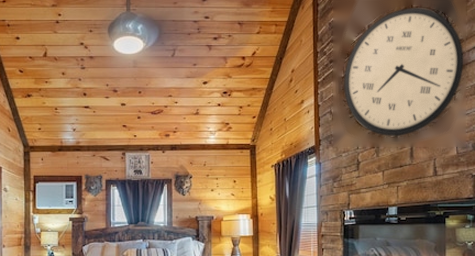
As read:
7.18
